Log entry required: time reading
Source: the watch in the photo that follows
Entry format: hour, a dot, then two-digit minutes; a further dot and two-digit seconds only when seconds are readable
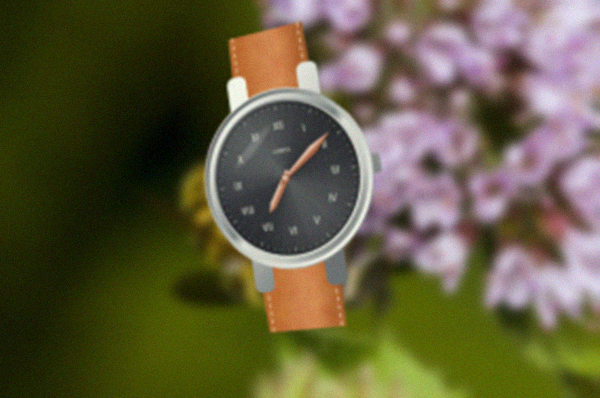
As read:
7.09
